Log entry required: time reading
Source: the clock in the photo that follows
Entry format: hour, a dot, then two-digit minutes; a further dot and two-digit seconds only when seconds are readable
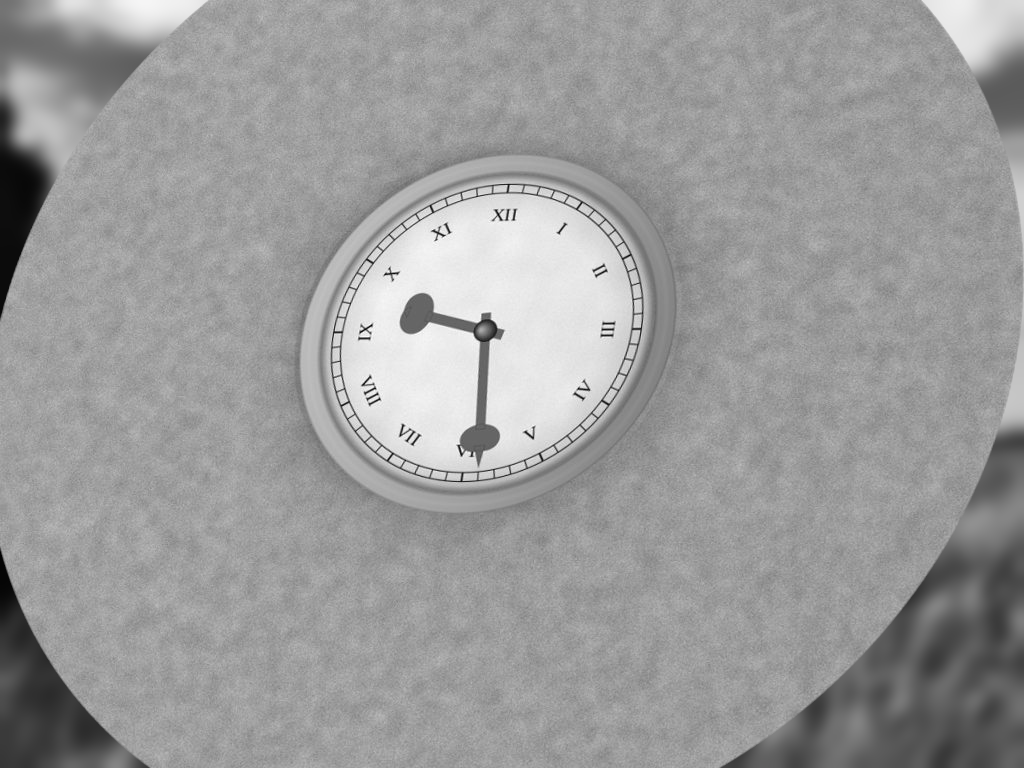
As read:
9.29
